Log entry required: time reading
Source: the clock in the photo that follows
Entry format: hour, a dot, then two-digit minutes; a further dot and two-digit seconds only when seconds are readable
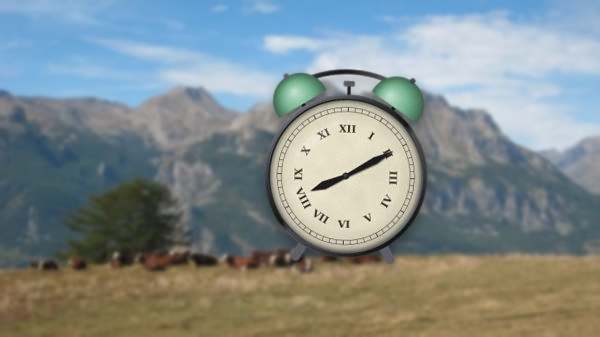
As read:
8.10
